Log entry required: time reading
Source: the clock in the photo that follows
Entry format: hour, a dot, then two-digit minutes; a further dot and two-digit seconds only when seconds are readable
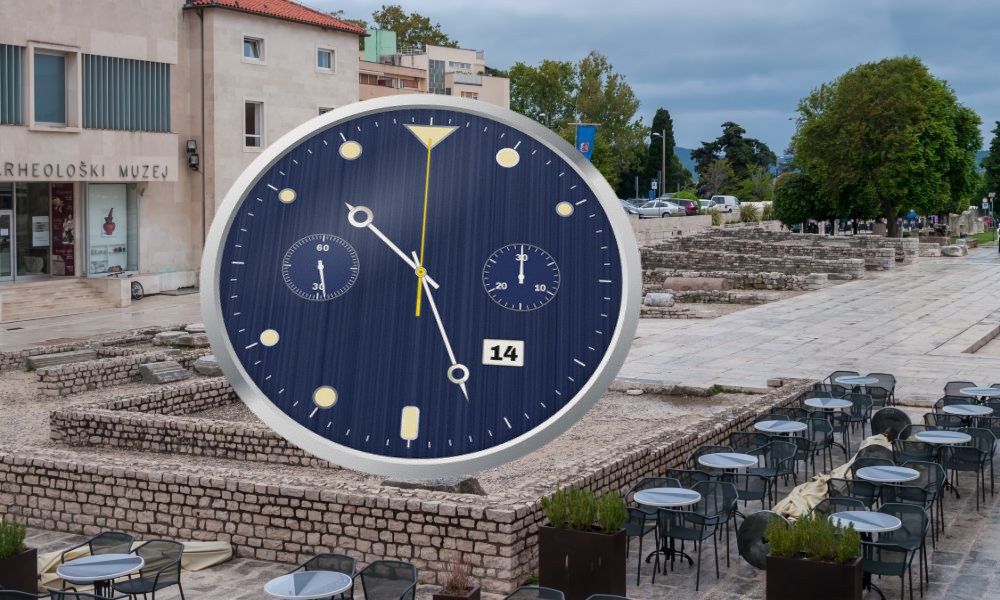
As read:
10.26.28
